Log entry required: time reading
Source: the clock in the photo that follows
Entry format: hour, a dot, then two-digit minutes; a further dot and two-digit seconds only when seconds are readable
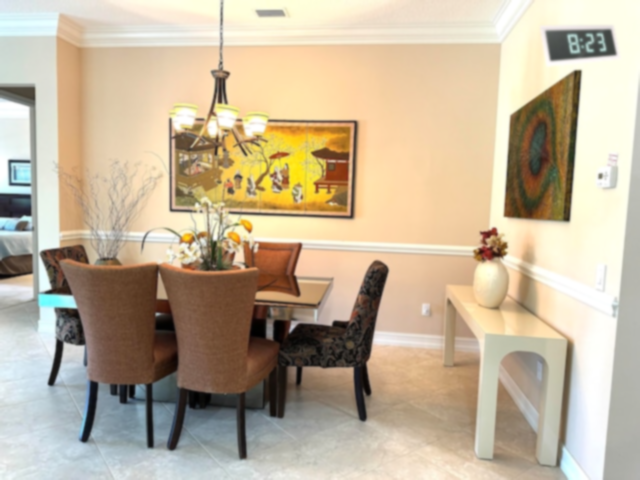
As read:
8.23
